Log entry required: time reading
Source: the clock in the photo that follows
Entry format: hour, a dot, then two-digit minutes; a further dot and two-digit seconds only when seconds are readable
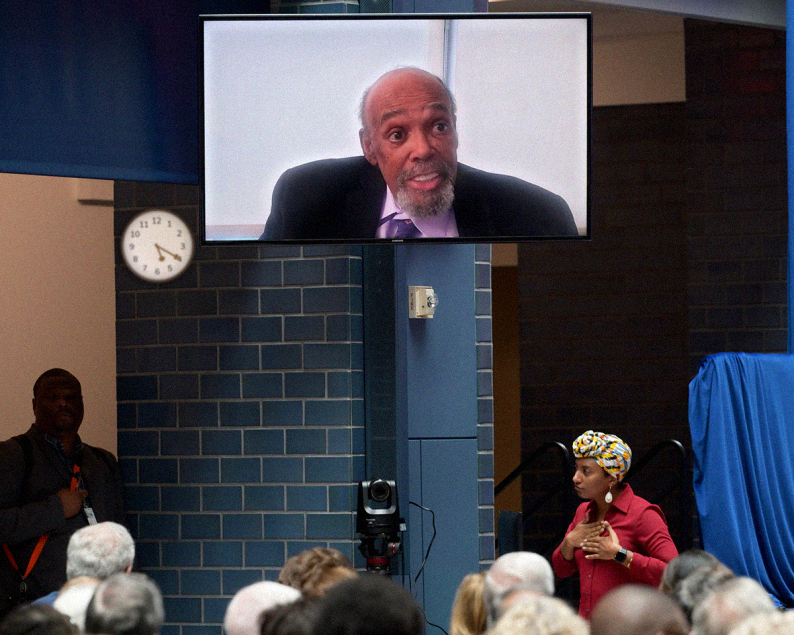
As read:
5.20
